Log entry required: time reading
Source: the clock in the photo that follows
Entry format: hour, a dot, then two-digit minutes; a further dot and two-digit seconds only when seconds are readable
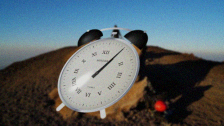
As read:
1.05
